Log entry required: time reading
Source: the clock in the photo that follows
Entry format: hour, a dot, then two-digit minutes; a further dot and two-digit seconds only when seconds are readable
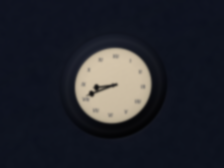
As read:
8.41
